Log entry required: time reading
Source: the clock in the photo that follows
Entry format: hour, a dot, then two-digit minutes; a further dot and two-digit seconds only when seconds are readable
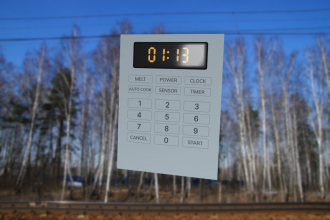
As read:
1.13
